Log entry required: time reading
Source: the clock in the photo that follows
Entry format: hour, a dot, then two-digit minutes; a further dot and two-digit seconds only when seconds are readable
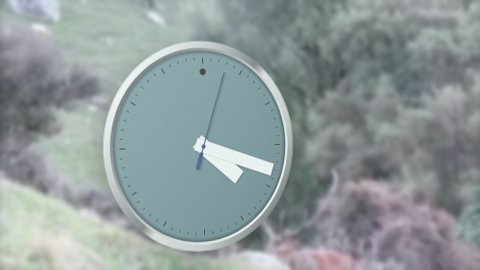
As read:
4.18.03
